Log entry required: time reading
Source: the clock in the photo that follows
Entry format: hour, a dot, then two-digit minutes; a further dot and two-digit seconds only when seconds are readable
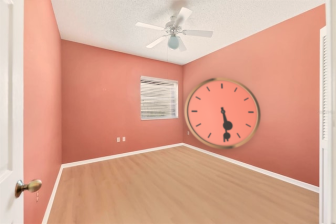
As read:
5.29
